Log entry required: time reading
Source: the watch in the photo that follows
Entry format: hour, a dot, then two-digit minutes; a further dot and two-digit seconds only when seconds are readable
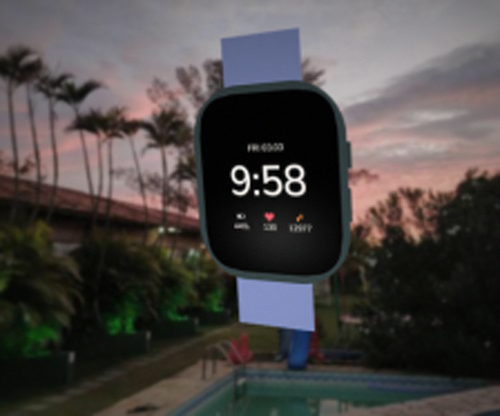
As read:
9.58
